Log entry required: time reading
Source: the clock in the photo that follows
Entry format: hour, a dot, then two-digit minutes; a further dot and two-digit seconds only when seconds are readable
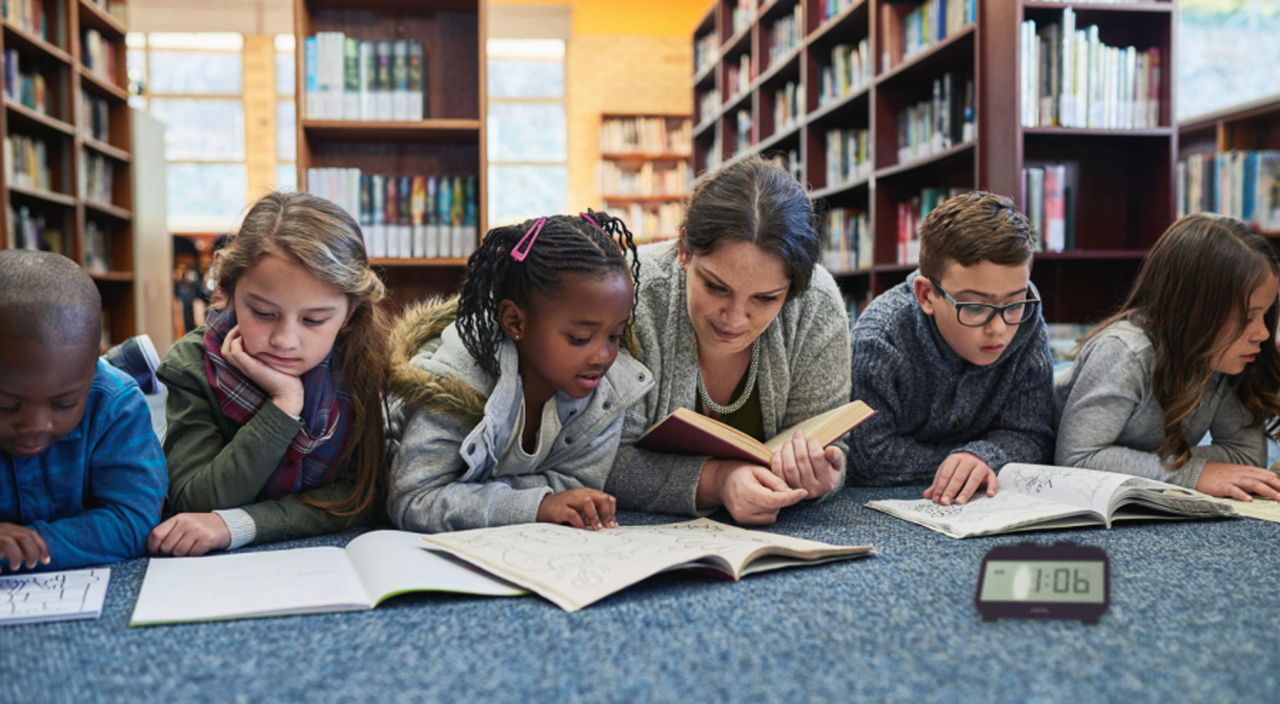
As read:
1.06
